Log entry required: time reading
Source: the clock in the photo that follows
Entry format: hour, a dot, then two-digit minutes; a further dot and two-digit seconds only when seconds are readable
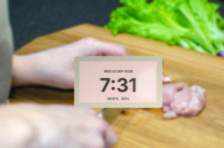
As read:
7.31
